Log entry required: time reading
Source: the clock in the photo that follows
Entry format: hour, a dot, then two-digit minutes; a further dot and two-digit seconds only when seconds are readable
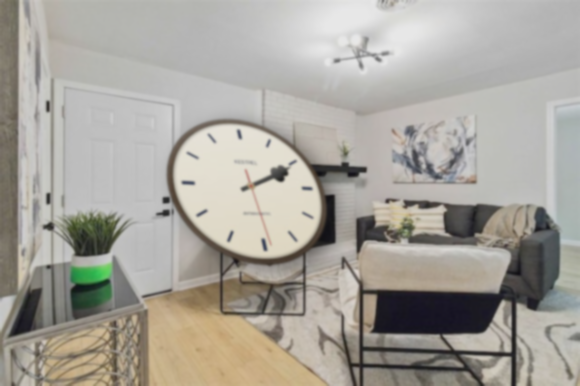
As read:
2.10.29
